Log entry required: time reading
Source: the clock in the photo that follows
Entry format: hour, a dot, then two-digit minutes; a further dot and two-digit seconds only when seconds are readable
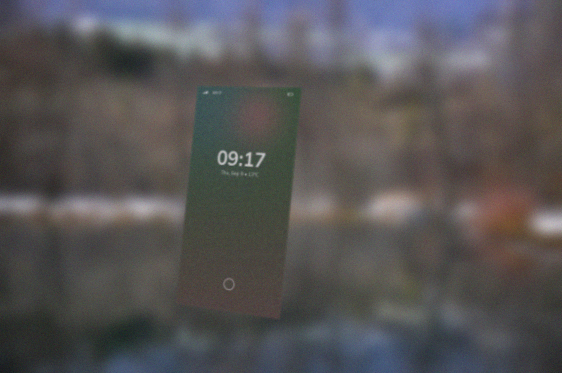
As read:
9.17
